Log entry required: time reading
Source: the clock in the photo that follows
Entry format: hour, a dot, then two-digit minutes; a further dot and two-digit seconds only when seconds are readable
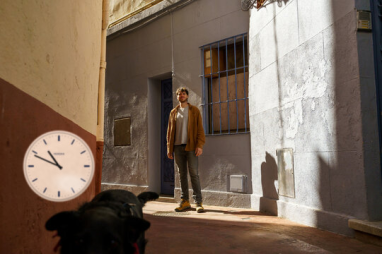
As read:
10.49
